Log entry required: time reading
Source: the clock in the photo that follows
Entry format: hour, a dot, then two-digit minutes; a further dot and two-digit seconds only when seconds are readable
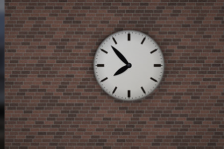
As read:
7.53
